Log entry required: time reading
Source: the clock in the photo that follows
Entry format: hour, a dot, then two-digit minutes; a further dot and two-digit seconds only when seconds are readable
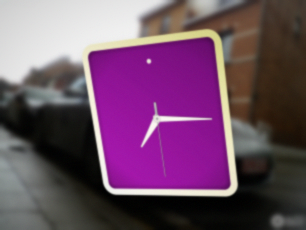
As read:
7.15.30
